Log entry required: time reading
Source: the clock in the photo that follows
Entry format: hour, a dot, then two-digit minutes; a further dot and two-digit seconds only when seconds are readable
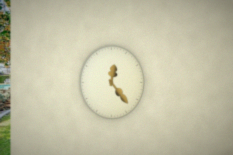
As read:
12.23
